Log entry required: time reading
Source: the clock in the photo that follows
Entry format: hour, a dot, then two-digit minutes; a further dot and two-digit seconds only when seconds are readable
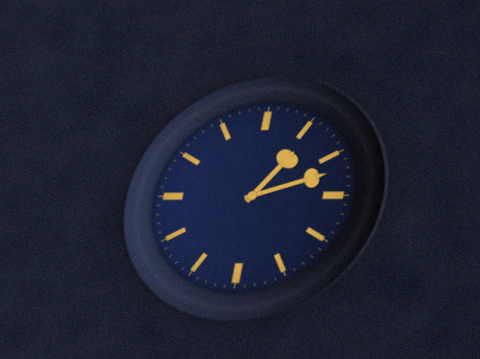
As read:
1.12
